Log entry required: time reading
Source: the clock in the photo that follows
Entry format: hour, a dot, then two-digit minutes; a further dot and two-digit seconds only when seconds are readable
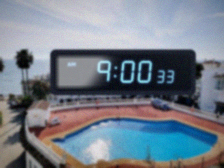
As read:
9.00.33
